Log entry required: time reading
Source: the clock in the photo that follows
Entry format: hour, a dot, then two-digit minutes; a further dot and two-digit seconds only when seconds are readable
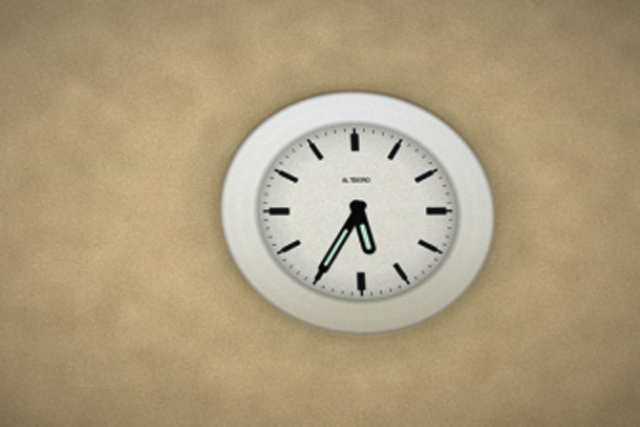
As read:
5.35
